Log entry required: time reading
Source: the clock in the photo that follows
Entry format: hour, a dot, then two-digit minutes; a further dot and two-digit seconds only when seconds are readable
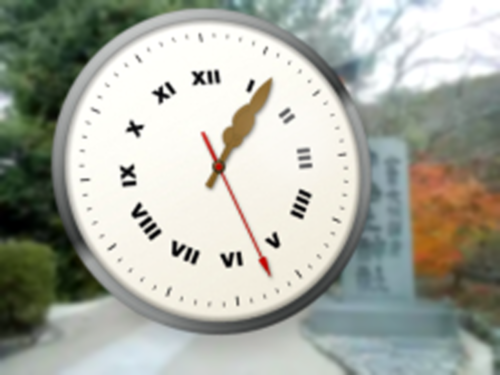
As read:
1.06.27
